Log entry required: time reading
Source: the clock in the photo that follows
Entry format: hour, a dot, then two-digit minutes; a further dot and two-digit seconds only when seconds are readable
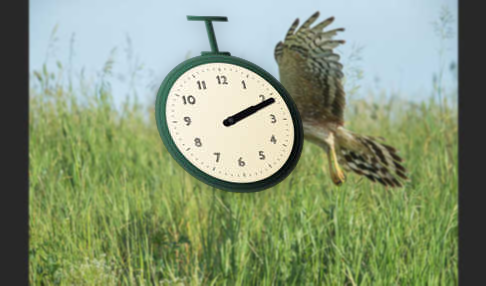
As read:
2.11
